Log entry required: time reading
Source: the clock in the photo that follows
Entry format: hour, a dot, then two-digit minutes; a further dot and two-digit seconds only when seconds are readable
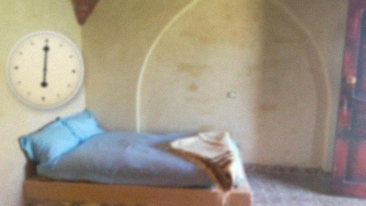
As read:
6.00
